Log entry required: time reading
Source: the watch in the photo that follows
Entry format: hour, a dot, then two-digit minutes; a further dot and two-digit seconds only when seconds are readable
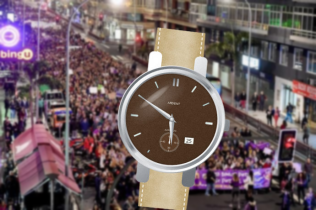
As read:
5.50
